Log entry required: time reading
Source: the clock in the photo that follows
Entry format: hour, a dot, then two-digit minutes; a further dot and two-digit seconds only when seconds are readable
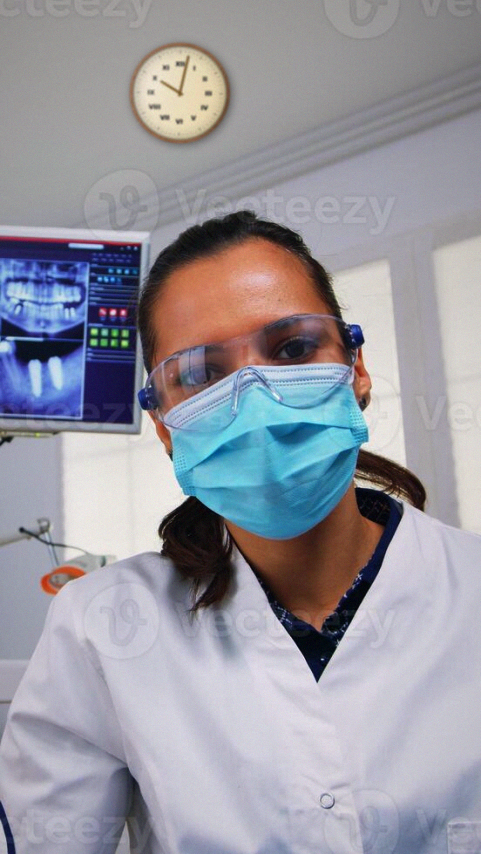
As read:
10.02
